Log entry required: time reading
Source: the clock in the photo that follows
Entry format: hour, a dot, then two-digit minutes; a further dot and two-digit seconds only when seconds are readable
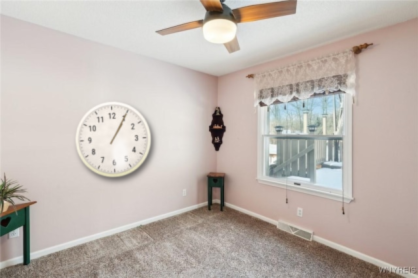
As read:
1.05
